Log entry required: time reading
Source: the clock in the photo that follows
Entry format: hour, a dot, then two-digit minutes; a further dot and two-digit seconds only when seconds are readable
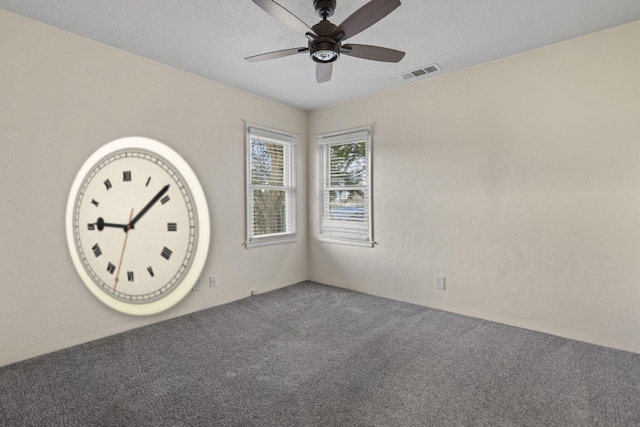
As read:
9.08.33
